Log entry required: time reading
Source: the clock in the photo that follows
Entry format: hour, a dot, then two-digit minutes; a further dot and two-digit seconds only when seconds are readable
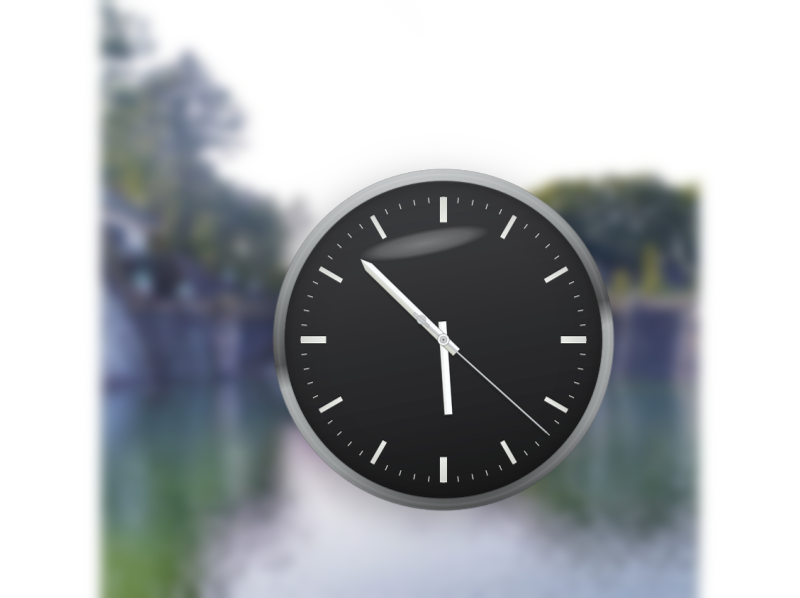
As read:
5.52.22
